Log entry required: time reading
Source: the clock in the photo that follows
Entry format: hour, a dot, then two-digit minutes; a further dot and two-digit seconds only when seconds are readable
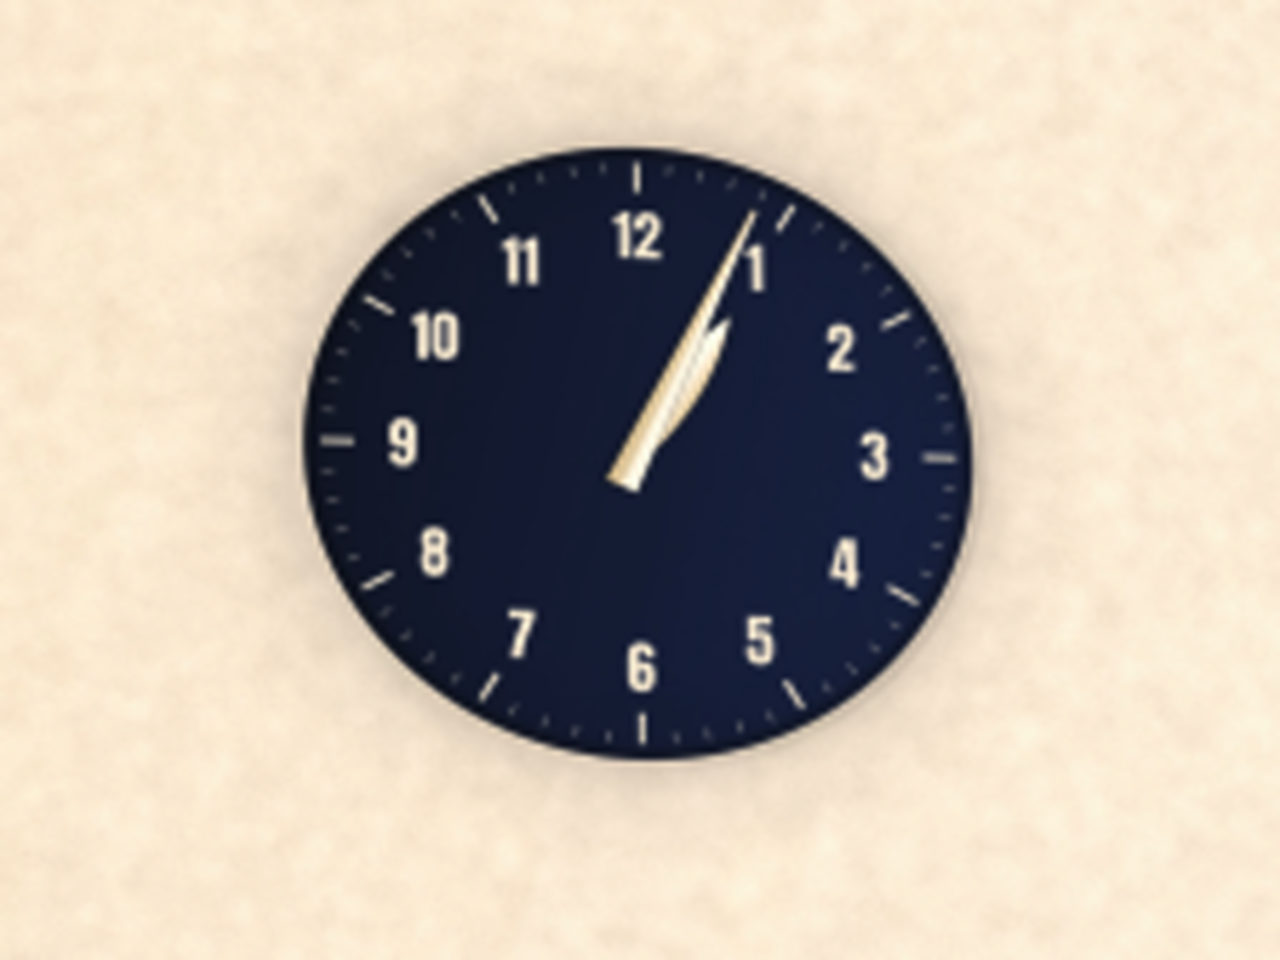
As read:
1.04
